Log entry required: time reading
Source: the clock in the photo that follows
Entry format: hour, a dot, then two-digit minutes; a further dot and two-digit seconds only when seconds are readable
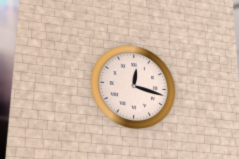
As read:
12.17
